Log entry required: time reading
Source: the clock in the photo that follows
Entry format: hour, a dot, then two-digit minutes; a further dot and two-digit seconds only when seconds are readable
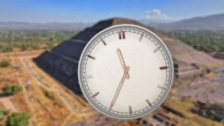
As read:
11.35
